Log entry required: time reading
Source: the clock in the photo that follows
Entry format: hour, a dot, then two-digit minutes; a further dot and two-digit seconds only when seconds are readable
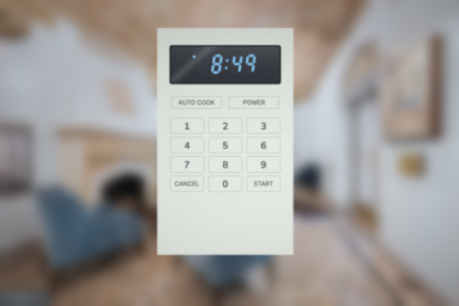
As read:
8.49
